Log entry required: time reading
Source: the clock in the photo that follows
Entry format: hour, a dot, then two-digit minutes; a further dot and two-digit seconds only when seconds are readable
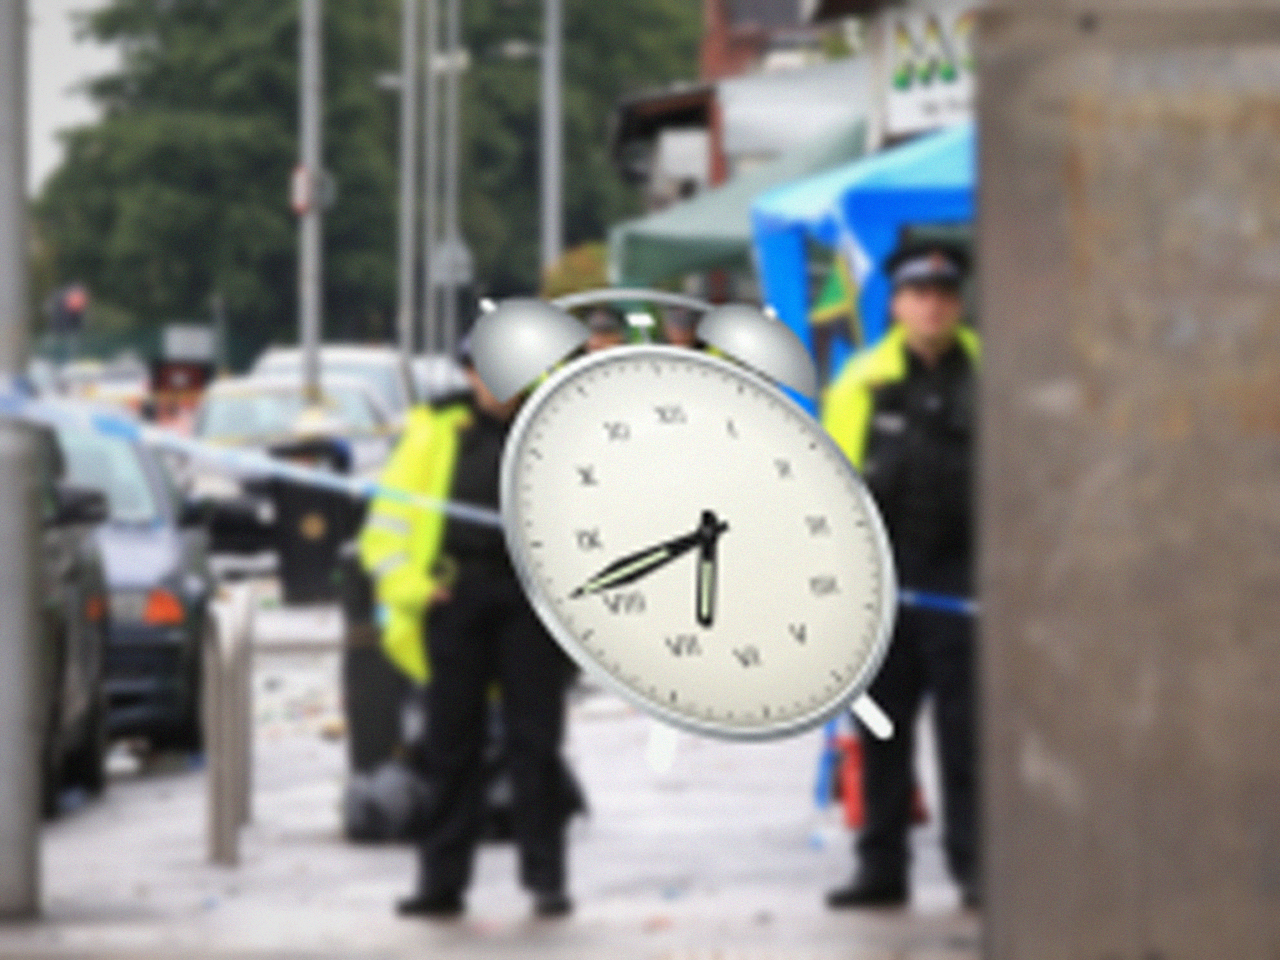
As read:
6.42
